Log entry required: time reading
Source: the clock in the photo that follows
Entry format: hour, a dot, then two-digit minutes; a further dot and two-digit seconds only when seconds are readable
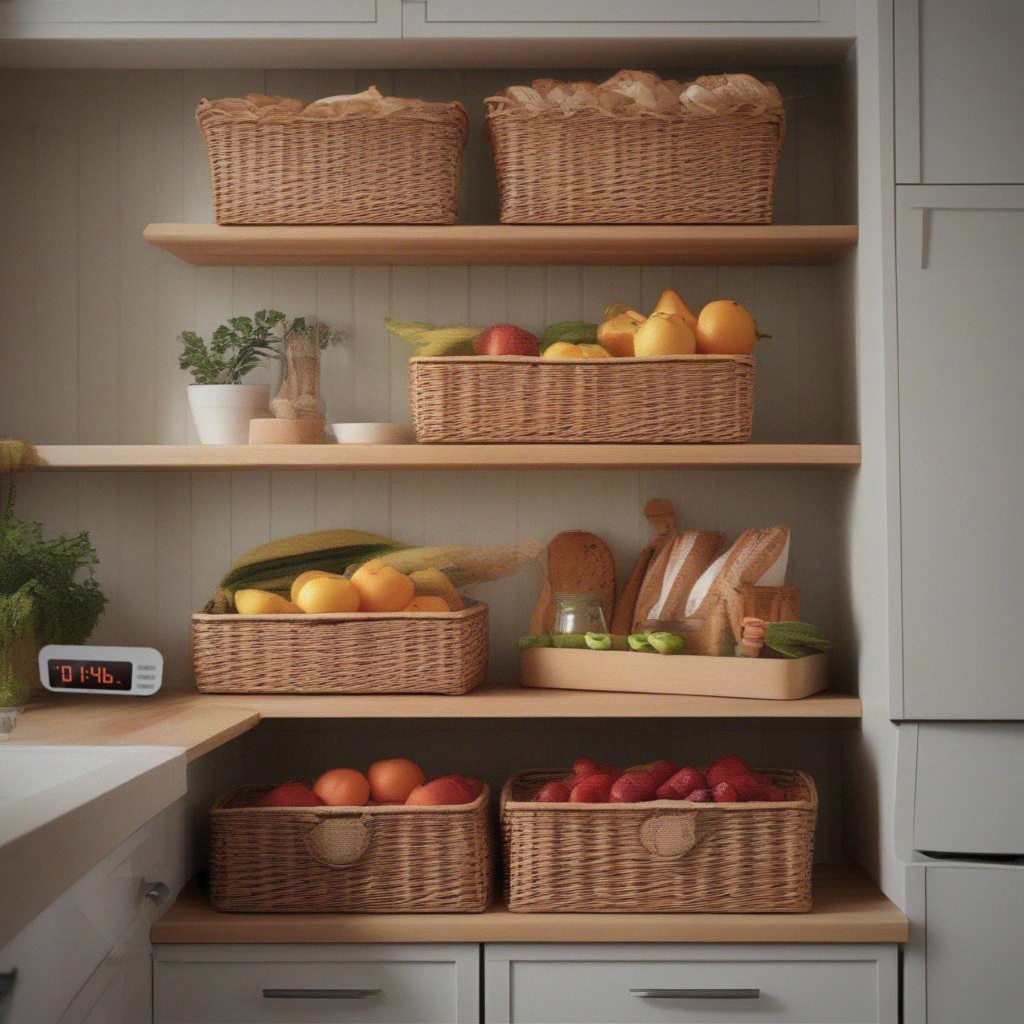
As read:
1.46
